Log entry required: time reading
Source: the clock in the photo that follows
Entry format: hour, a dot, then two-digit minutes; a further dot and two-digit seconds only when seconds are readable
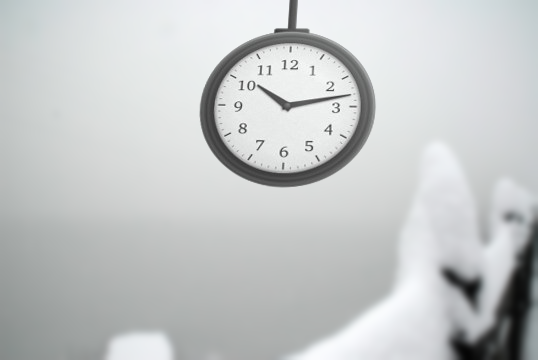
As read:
10.13
